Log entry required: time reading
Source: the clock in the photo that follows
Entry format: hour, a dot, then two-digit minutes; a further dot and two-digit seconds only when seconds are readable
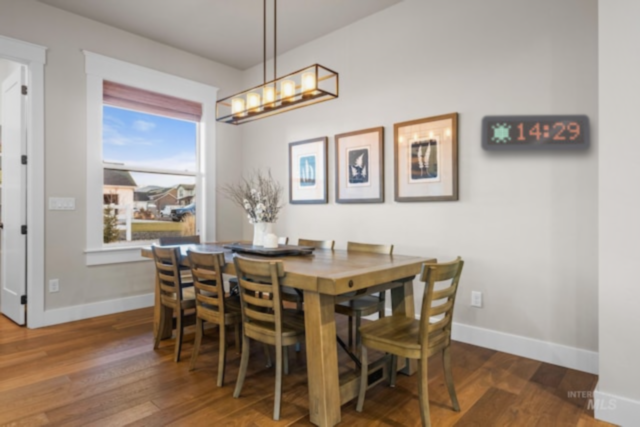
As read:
14.29
